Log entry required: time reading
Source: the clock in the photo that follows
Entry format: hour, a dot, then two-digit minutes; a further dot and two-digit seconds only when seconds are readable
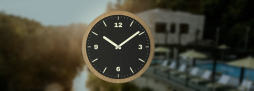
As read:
10.09
